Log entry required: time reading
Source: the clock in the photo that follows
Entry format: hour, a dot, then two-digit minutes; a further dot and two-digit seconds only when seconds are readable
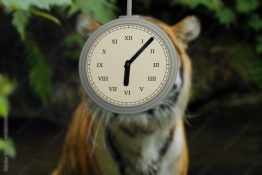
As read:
6.07
